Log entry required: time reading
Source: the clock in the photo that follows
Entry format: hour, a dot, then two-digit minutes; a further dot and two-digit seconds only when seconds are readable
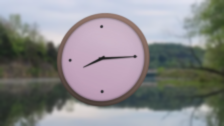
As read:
8.15
